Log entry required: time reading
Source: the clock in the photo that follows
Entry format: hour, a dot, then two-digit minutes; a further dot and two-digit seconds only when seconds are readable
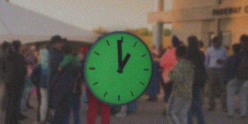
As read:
12.59
